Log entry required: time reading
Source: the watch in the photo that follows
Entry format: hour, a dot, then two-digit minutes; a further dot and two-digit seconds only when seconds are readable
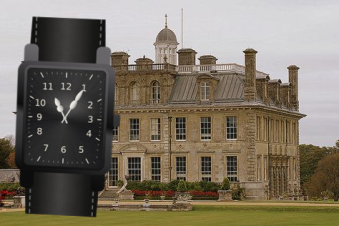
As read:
11.05
